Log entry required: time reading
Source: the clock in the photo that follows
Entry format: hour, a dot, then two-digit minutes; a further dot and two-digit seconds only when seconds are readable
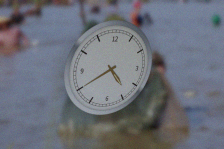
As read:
4.40
